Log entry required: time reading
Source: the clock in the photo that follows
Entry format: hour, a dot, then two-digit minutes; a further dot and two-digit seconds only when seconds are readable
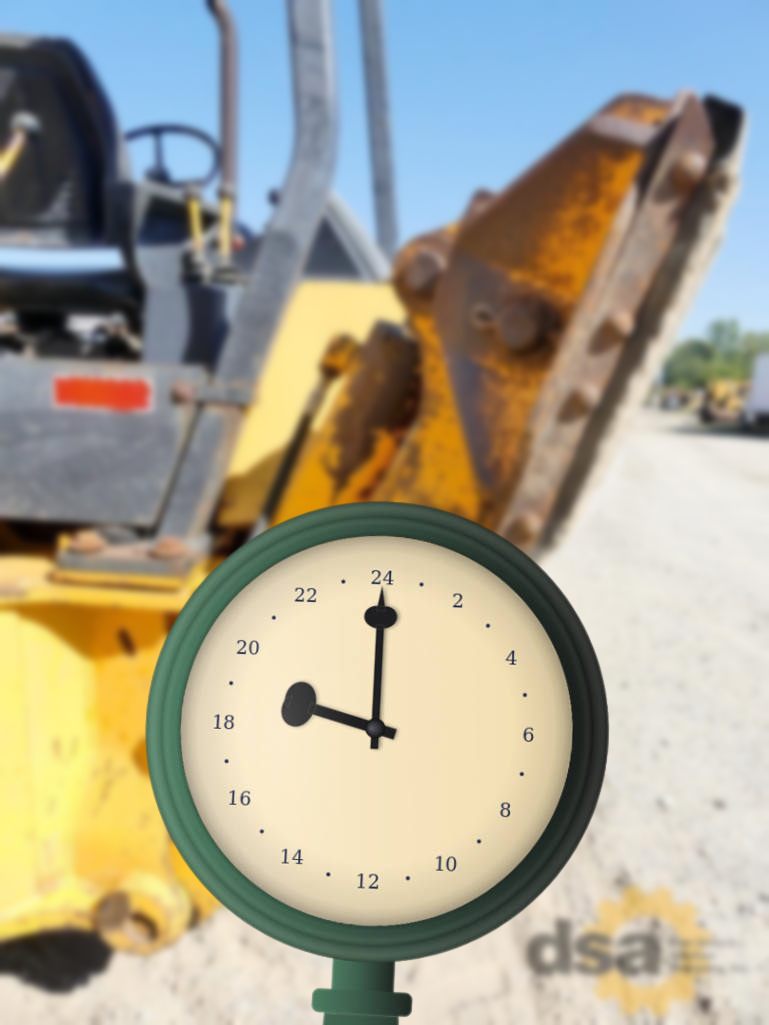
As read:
19.00
